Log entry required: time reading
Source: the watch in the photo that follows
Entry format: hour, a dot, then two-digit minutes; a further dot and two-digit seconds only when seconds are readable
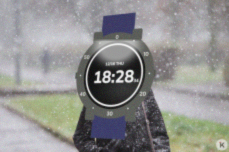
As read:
18.28
